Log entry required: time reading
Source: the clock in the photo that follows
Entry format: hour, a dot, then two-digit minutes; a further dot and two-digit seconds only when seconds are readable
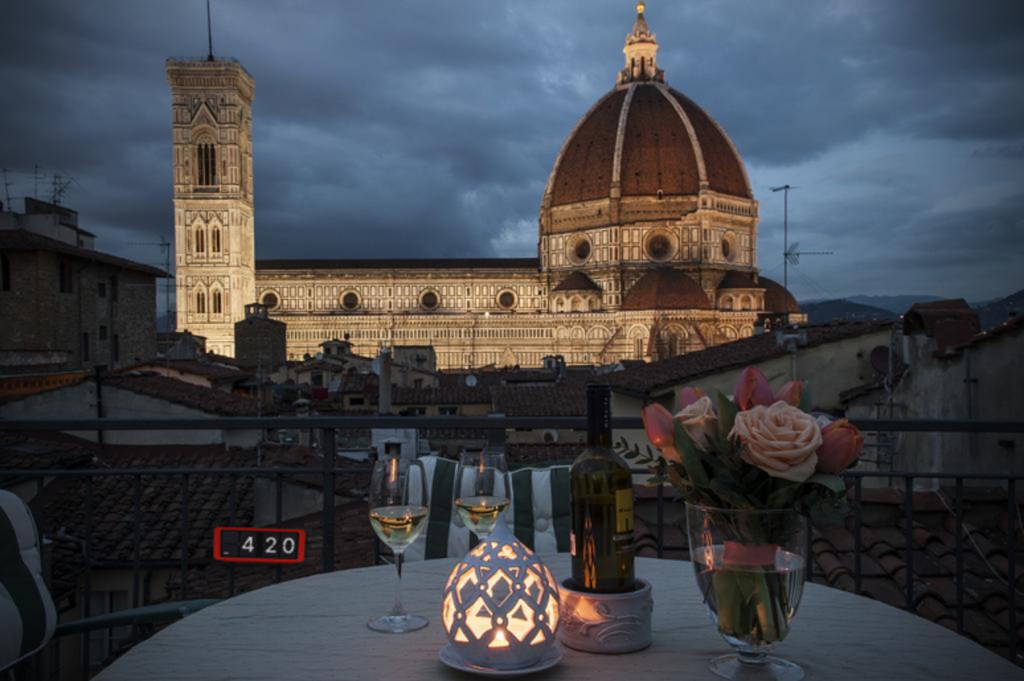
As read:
4.20
